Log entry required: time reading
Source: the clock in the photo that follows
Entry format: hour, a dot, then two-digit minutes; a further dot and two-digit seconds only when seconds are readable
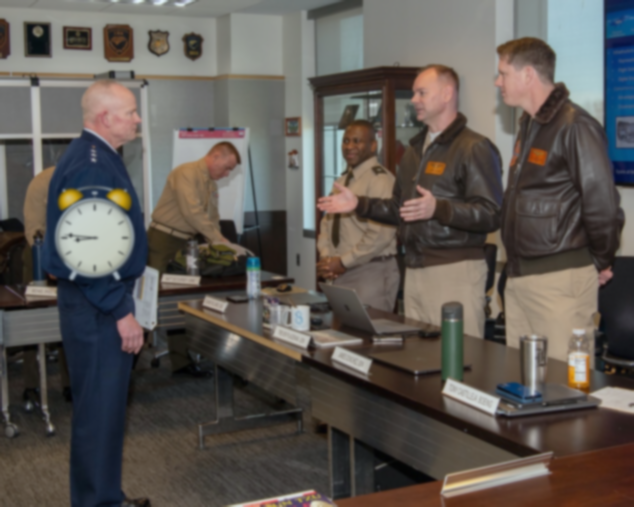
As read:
8.46
